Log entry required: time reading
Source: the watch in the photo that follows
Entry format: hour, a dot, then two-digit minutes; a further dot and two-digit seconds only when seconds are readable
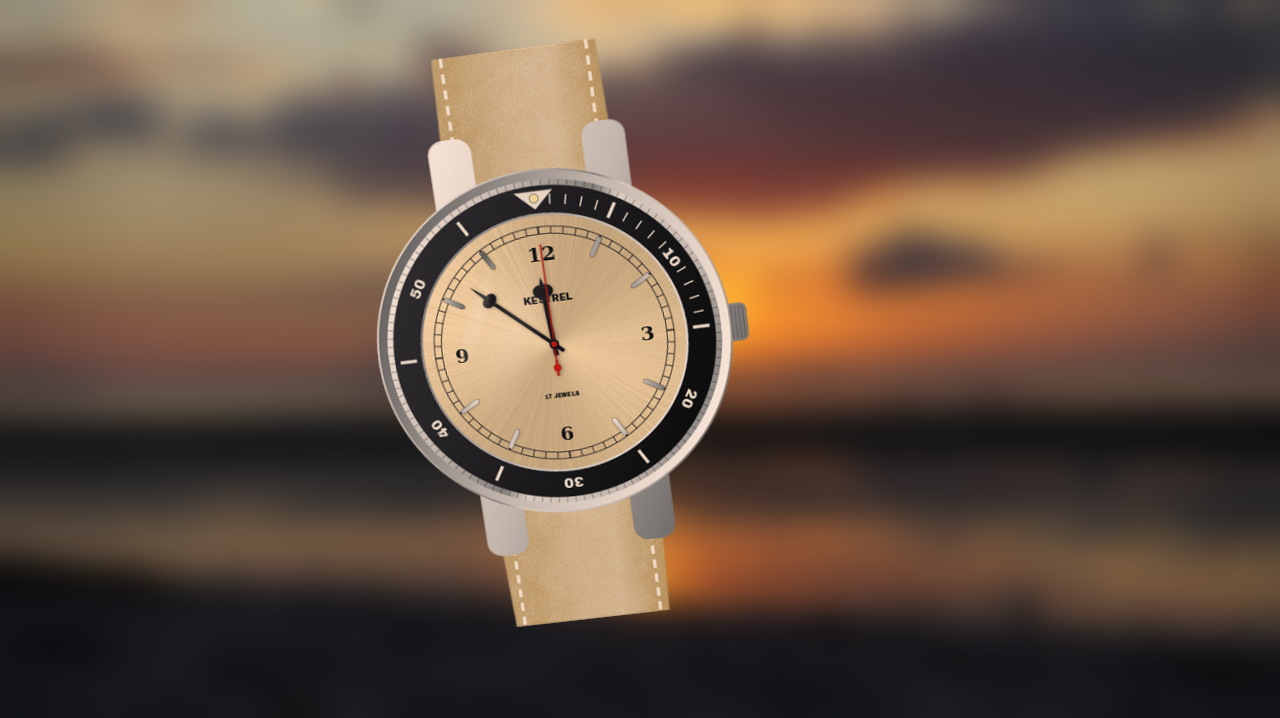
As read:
11.52.00
